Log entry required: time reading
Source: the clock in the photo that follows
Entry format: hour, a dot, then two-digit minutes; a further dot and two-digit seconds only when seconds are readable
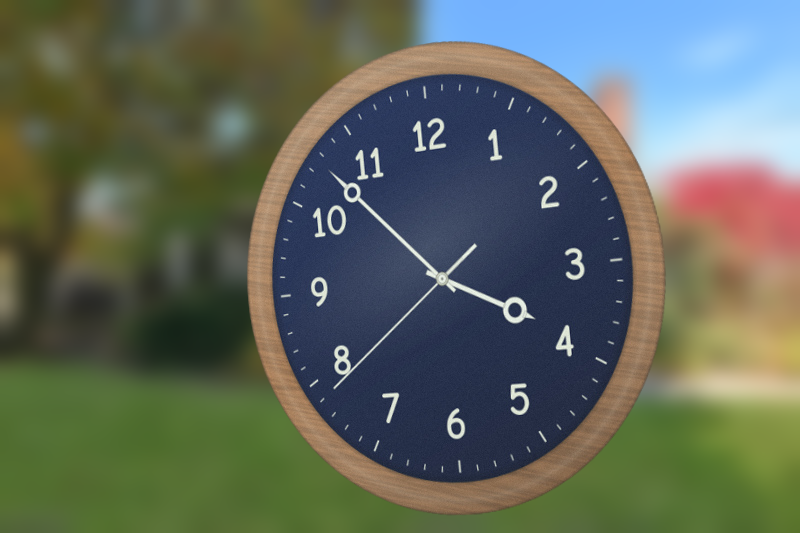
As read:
3.52.39
